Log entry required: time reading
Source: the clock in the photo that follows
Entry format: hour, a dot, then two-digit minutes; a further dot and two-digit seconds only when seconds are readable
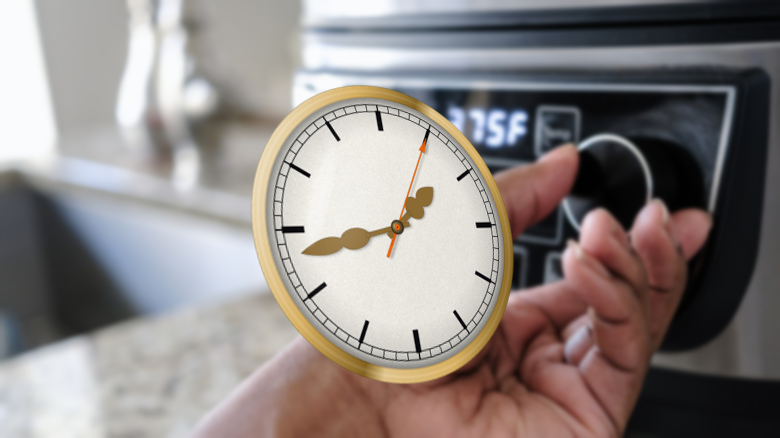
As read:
1.43.05
